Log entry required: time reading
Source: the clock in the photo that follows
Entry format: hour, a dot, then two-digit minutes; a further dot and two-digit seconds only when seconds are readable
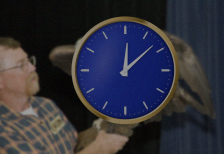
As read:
12.08
